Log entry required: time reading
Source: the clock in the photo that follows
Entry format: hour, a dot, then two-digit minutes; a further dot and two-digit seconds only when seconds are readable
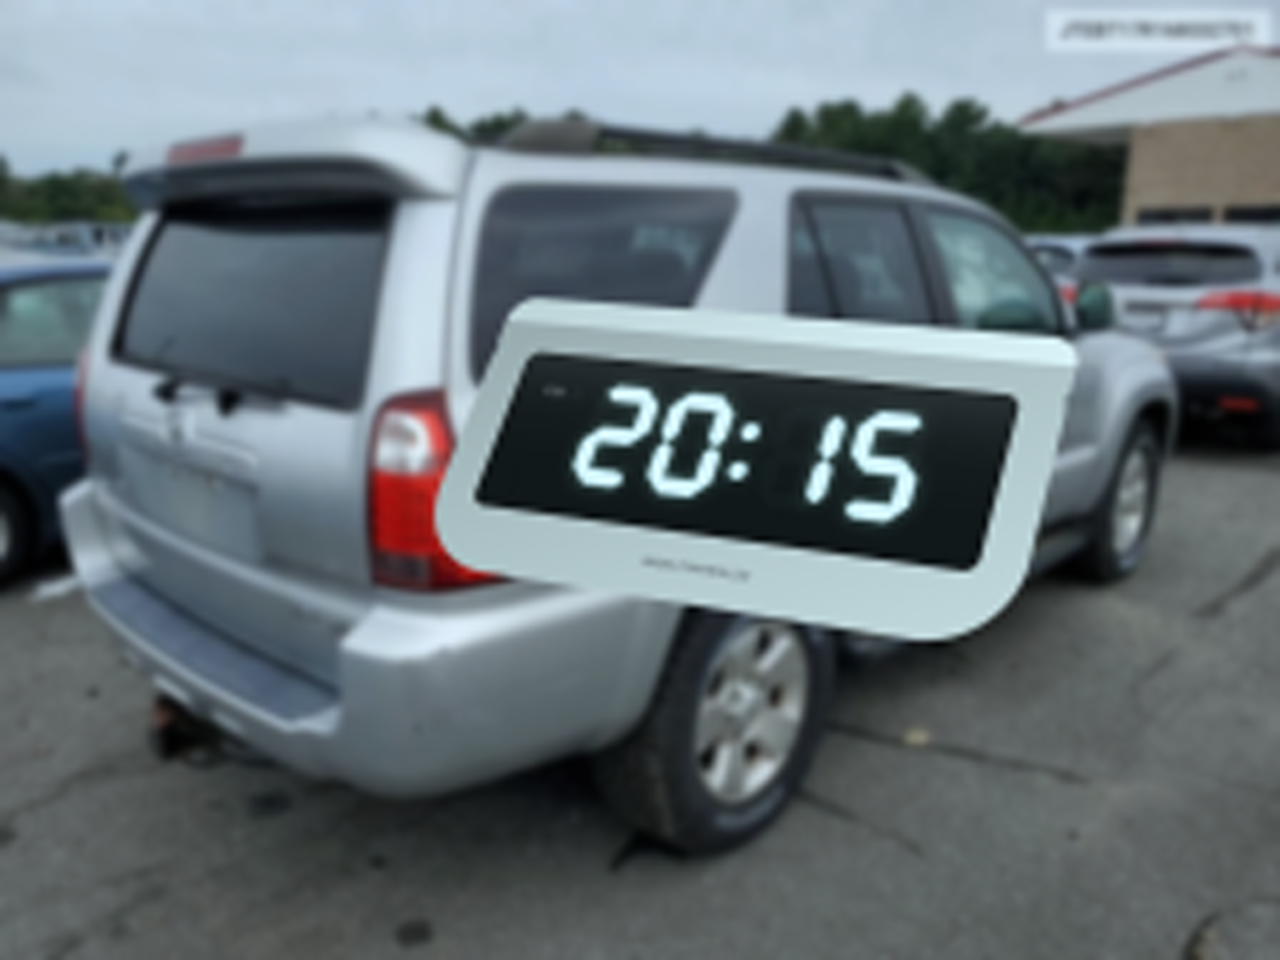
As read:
20.15
